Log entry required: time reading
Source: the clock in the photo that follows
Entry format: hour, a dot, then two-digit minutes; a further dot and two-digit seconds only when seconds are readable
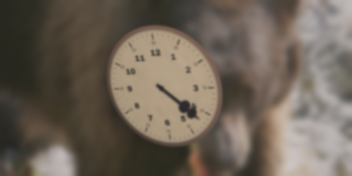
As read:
4.22
